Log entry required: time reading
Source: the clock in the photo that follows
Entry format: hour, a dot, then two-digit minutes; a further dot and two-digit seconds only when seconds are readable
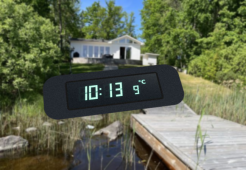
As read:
10.13
